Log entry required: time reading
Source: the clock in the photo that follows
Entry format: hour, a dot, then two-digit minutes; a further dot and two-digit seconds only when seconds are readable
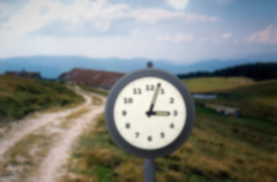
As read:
3.03
